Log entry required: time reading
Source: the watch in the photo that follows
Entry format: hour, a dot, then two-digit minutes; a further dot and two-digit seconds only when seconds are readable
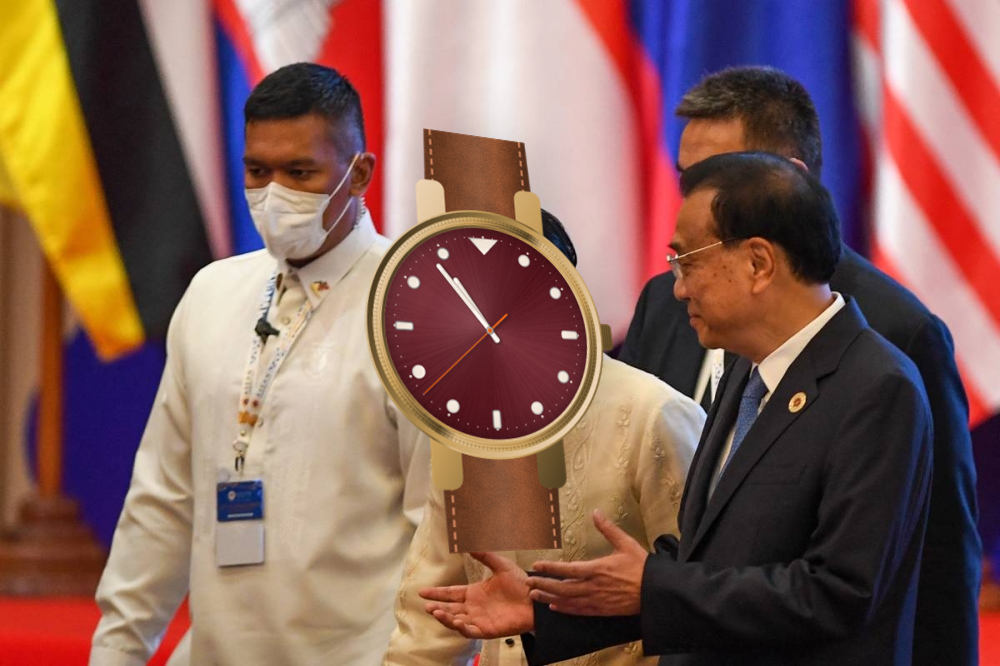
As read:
10.53.38
